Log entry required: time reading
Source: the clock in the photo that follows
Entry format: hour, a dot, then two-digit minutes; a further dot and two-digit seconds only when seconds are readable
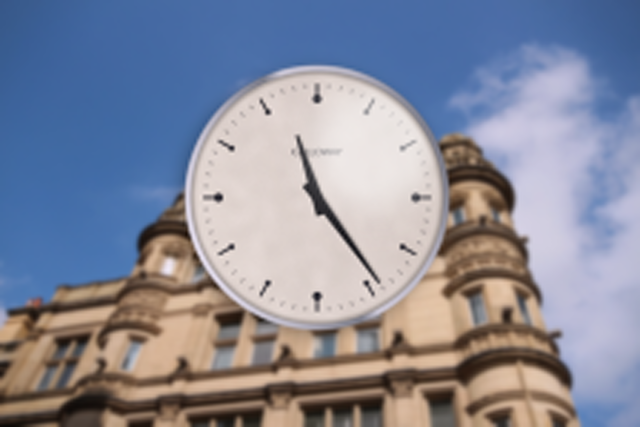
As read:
11.24
